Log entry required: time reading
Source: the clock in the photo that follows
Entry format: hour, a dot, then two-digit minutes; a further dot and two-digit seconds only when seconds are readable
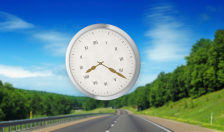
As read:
8.22
